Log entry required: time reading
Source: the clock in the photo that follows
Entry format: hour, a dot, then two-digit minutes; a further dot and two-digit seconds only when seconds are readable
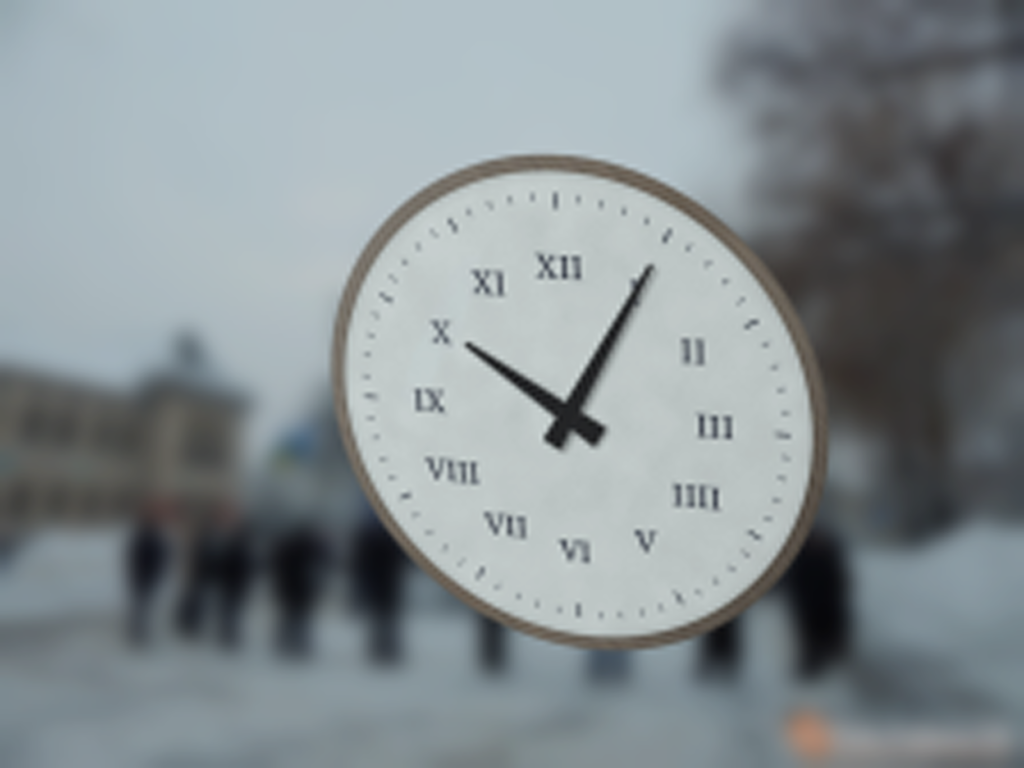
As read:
10.05
